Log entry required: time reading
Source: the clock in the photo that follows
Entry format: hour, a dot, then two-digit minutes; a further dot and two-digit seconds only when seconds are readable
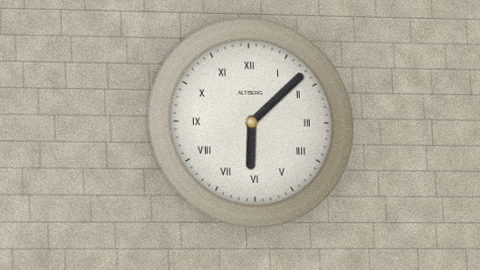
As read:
6.08
